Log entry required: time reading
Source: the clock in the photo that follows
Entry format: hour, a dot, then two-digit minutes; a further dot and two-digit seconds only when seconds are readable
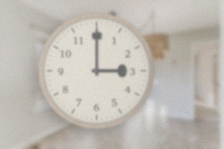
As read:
3.00
